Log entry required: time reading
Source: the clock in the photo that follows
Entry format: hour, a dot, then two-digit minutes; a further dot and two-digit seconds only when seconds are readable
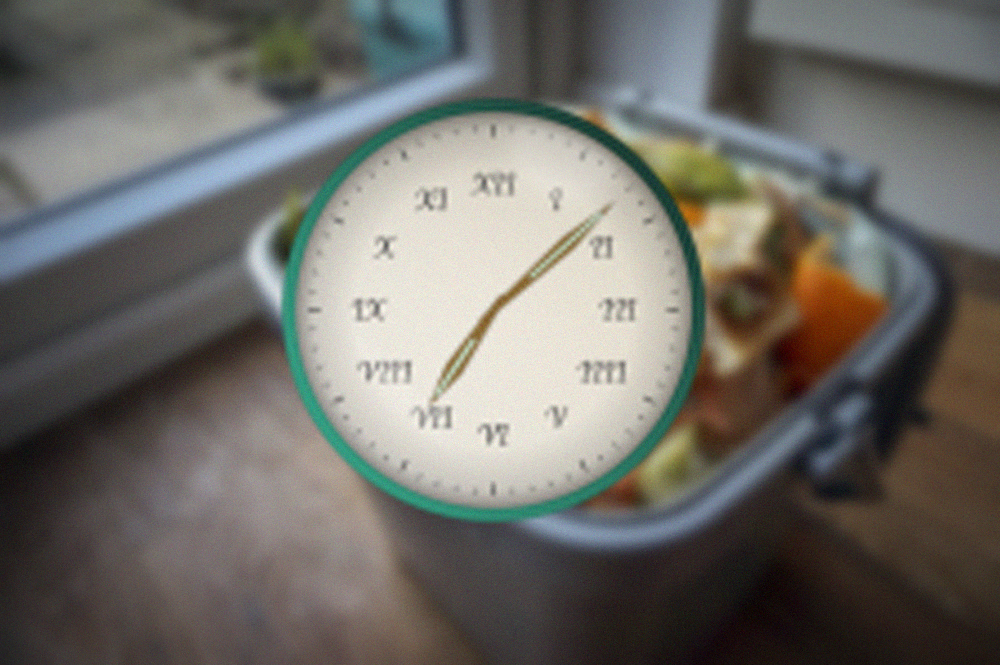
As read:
7.08
